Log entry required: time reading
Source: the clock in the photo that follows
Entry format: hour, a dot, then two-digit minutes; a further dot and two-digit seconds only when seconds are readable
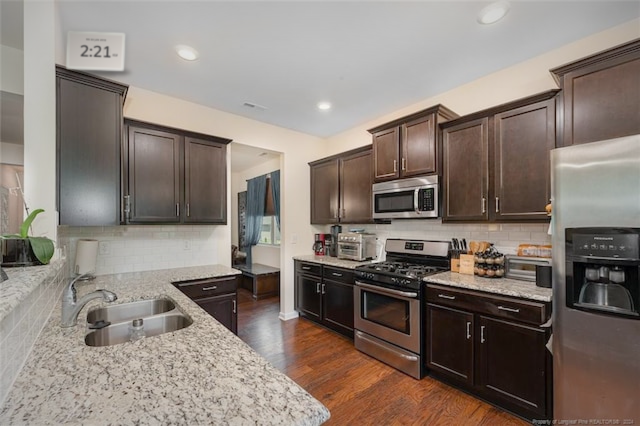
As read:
2.21
